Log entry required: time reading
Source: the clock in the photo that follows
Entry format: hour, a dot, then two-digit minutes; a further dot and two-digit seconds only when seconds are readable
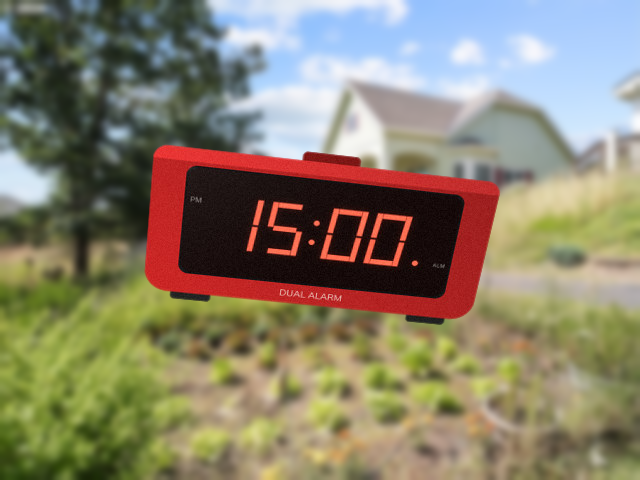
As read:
15.00
